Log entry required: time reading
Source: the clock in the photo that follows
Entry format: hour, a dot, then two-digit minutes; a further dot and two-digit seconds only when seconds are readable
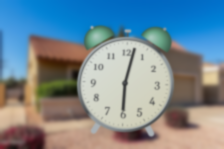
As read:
6.02
